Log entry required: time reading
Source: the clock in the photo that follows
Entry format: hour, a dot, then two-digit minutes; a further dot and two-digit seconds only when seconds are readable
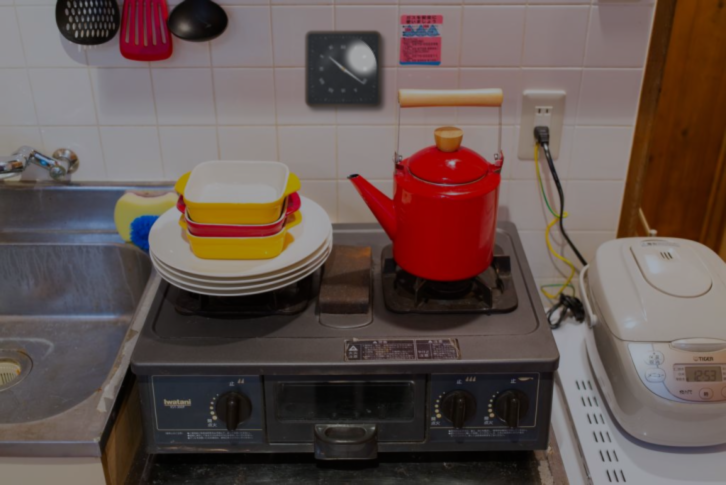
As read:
10.21
